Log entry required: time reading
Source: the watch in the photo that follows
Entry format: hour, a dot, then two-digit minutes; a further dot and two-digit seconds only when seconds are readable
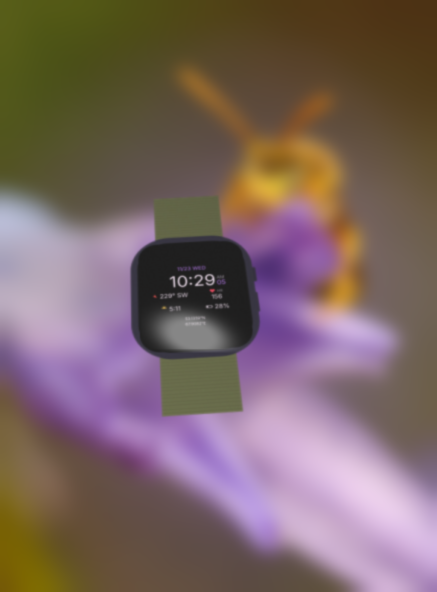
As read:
10.29
